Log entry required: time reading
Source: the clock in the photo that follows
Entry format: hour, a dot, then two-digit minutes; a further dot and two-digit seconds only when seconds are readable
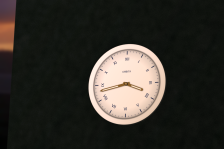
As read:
3.43
